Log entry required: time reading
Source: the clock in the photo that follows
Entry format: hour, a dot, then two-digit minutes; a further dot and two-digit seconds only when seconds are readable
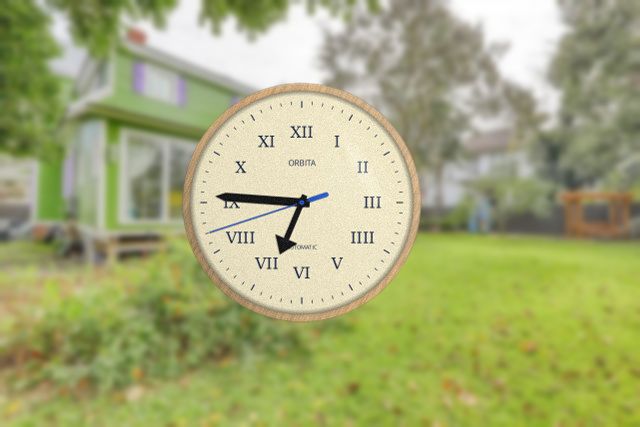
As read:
6.45.42
